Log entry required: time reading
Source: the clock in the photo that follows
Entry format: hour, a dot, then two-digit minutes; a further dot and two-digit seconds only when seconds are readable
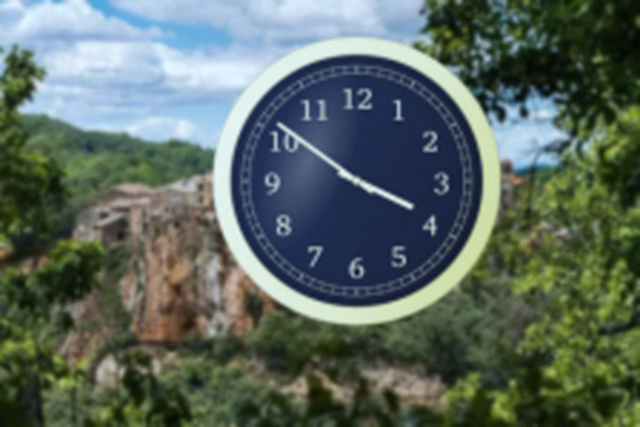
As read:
3.51
